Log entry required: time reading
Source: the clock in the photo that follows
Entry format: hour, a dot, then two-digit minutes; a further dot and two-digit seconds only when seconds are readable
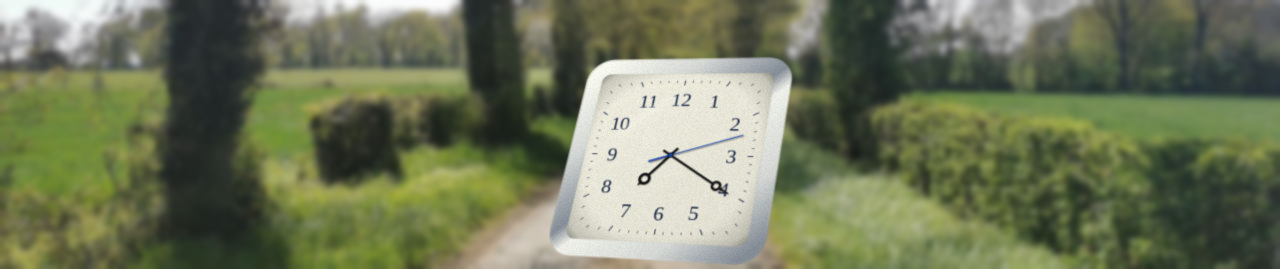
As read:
7.20.12
